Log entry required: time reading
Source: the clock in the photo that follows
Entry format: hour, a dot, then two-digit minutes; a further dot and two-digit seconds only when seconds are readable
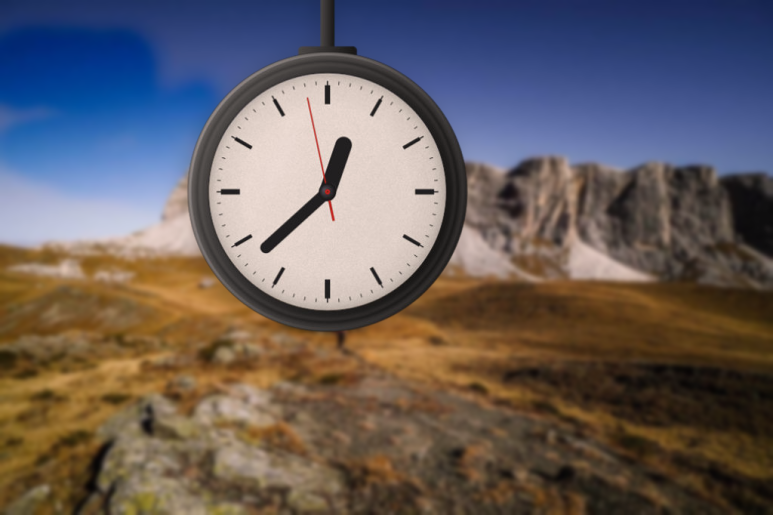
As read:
12.37.58
